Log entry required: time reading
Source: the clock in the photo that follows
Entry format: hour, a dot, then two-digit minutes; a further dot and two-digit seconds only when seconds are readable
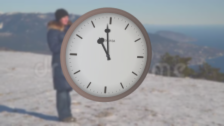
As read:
10.59
